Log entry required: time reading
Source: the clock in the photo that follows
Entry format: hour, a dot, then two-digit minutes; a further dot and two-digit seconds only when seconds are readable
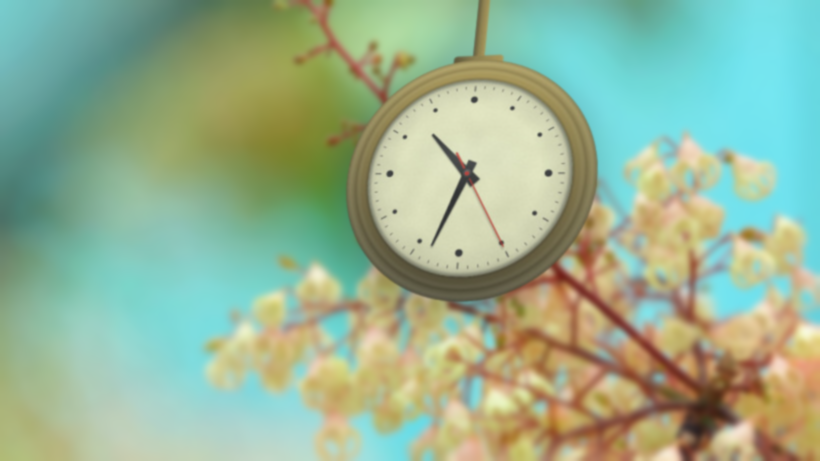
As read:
10.33.25
